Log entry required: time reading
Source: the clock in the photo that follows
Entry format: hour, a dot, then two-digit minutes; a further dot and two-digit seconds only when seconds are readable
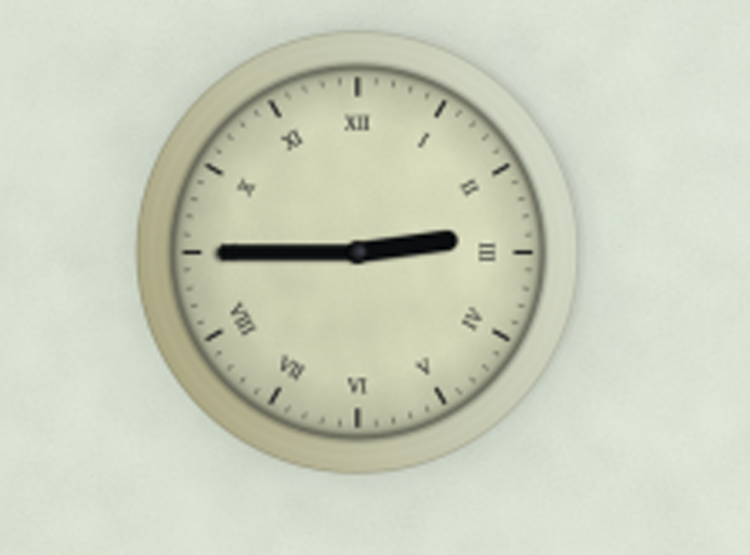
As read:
2.45
